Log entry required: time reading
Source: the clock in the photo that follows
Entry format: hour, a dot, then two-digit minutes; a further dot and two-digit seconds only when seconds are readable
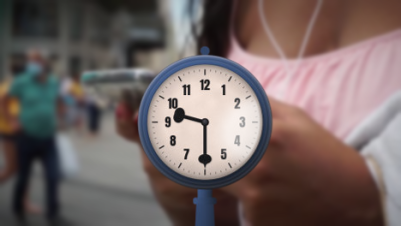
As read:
9.30
